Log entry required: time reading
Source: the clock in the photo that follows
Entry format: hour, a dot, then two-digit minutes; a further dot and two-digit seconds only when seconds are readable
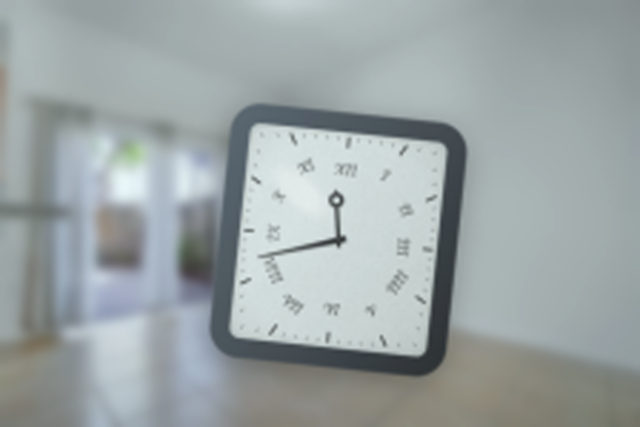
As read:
11.42
